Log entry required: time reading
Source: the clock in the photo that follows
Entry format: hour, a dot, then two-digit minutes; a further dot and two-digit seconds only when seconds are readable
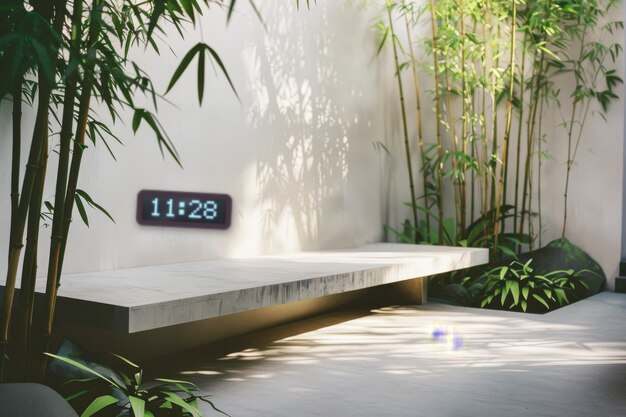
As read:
11.28
